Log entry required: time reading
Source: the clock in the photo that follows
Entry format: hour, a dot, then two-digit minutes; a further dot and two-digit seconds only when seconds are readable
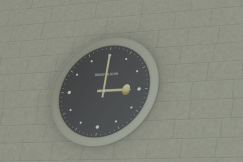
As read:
3.00
